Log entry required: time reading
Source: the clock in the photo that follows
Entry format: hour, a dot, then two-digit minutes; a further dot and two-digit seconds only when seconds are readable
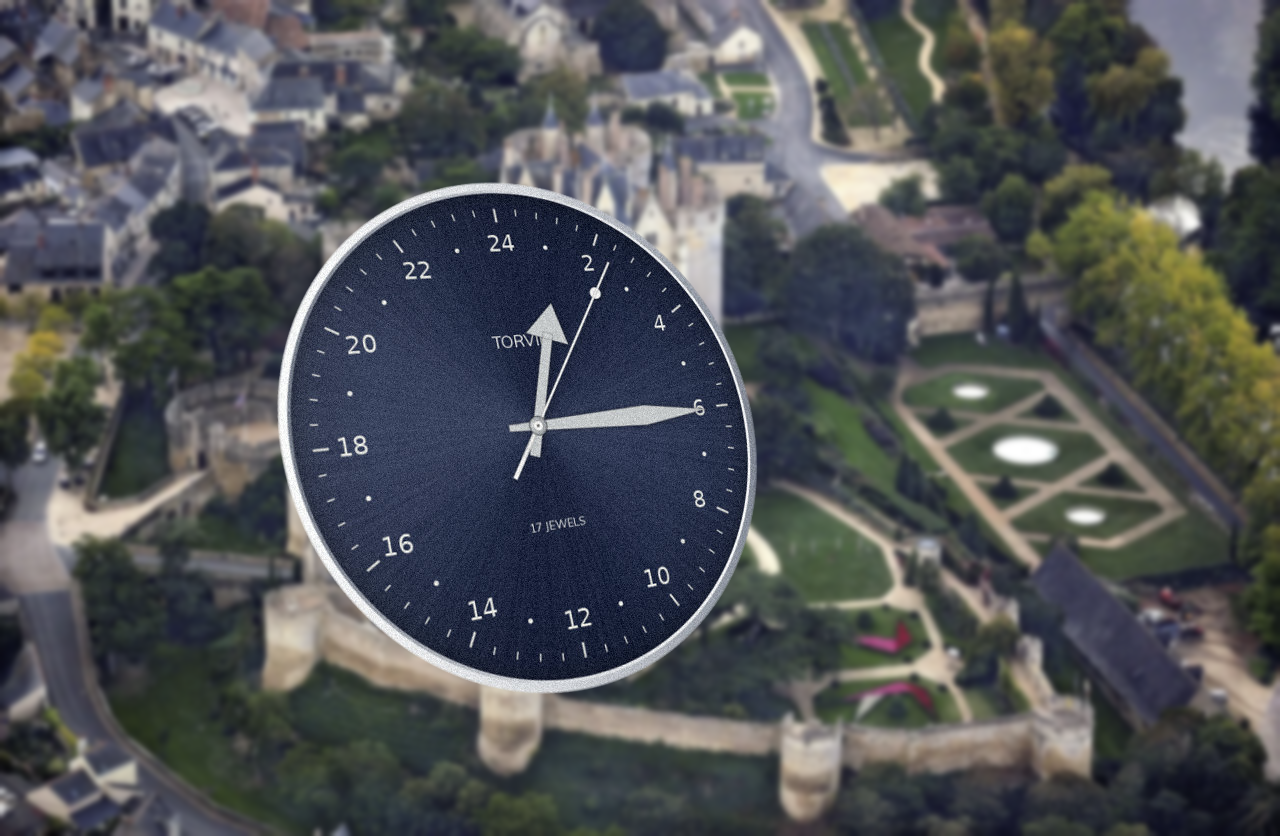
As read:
1.15.06
